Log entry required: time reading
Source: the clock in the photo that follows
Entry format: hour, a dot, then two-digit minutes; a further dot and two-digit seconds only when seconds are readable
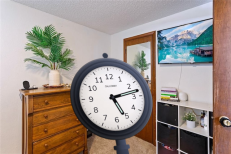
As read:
5.13
